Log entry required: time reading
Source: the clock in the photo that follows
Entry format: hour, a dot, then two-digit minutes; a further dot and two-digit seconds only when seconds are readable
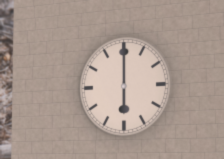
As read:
6.00
